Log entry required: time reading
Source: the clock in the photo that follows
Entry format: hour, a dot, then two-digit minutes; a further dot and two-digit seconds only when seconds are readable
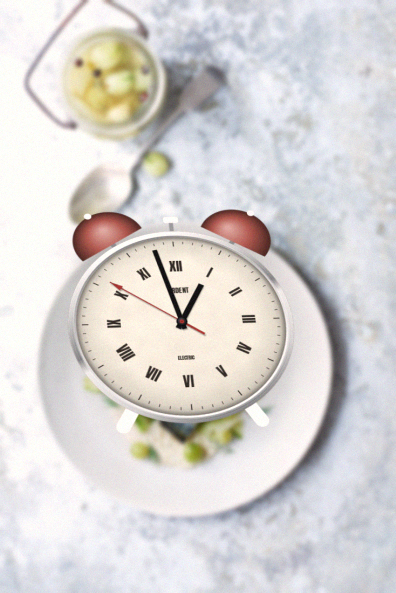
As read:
12.57.51
